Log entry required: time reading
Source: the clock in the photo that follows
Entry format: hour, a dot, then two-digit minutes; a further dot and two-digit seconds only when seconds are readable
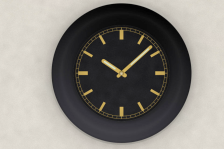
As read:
10.08
